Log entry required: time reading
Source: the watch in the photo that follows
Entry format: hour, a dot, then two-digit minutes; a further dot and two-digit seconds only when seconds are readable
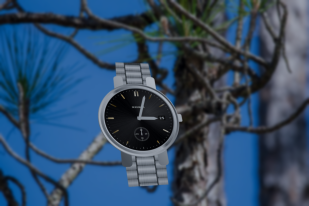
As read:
3.03
